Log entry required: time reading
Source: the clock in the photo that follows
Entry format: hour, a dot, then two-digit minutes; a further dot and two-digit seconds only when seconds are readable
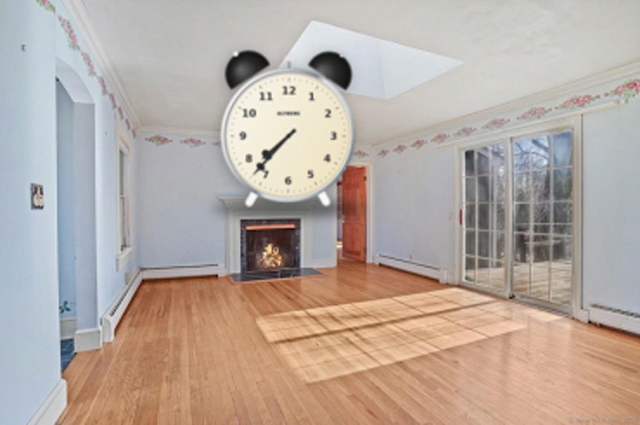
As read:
7.37
